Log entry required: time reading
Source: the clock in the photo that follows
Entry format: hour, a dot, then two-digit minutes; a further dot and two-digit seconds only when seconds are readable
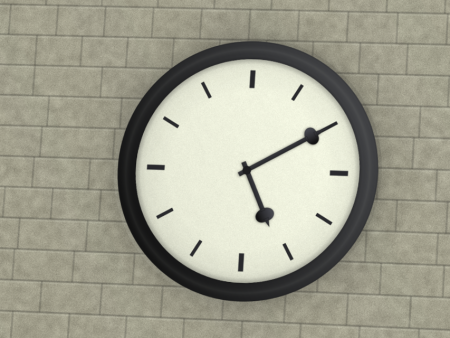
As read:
5.10
